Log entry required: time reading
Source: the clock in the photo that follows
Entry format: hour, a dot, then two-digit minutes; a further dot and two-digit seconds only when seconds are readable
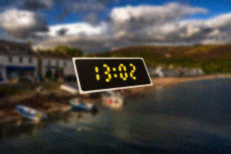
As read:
13.02
